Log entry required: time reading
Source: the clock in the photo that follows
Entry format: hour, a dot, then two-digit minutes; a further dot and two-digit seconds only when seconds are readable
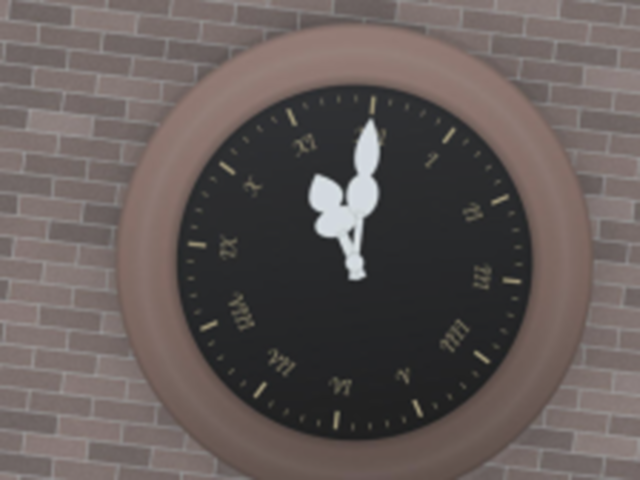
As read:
11.00
